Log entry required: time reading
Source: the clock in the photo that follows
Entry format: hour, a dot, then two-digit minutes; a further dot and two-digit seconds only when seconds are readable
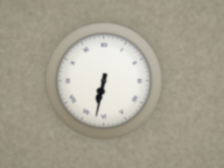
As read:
6.32
